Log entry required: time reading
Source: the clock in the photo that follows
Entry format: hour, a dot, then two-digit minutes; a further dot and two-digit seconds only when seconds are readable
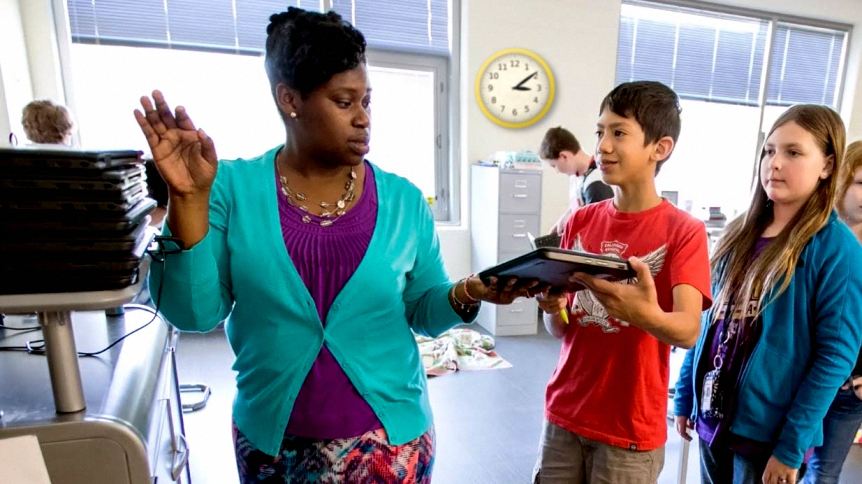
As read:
3.09
